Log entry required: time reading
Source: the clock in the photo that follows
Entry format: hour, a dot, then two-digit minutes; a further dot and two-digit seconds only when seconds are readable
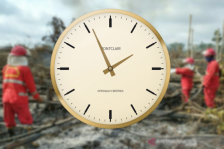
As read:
1.56
